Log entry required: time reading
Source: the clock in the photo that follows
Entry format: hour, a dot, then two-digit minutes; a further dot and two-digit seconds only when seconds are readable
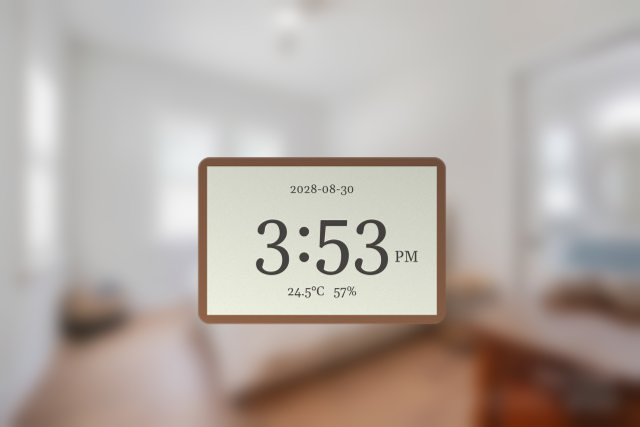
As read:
3.53
